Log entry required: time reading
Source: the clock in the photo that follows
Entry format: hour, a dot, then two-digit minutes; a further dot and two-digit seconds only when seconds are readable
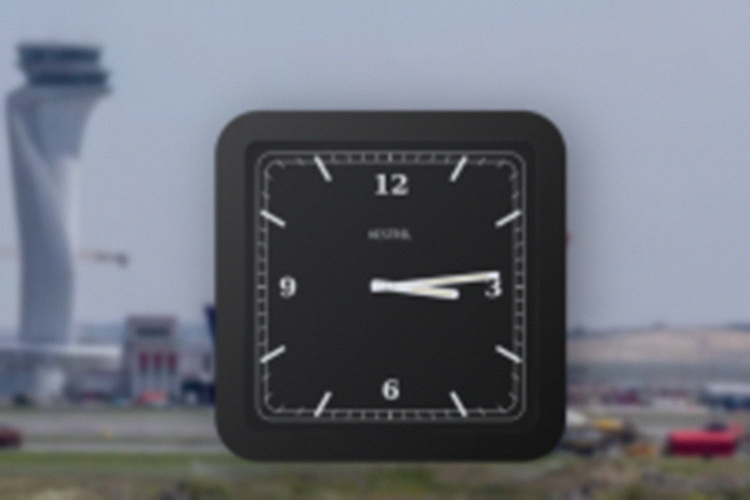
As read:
3.14
